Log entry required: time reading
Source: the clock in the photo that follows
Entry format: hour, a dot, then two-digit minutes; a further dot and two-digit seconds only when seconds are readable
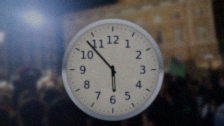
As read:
5.53
